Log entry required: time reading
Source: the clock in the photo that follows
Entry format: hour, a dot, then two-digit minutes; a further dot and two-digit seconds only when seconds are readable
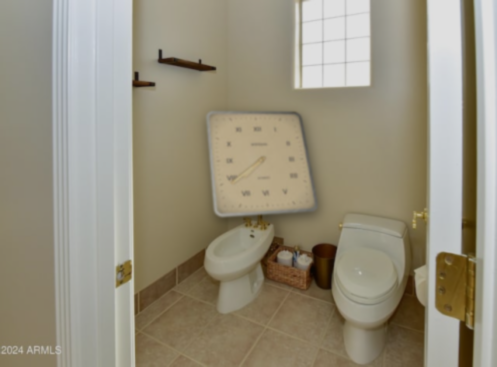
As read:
7.39
